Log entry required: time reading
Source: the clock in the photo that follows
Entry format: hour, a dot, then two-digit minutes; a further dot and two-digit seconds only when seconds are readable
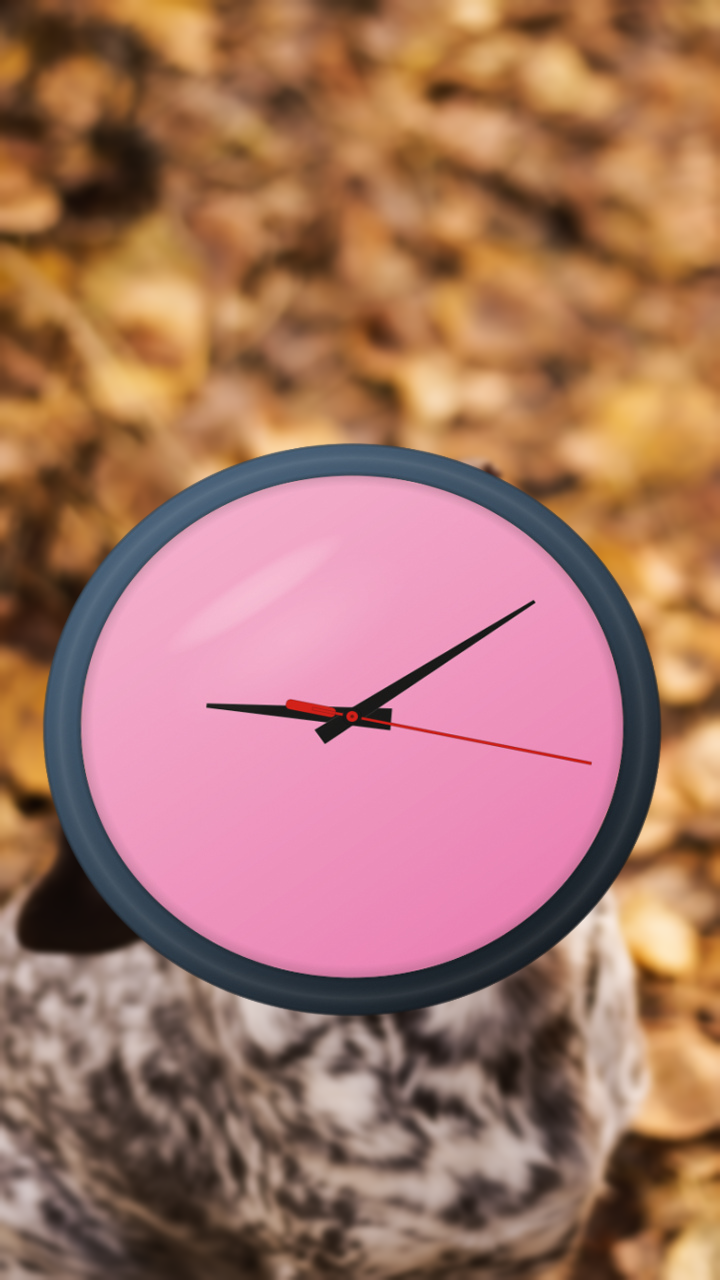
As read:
9.09.17
